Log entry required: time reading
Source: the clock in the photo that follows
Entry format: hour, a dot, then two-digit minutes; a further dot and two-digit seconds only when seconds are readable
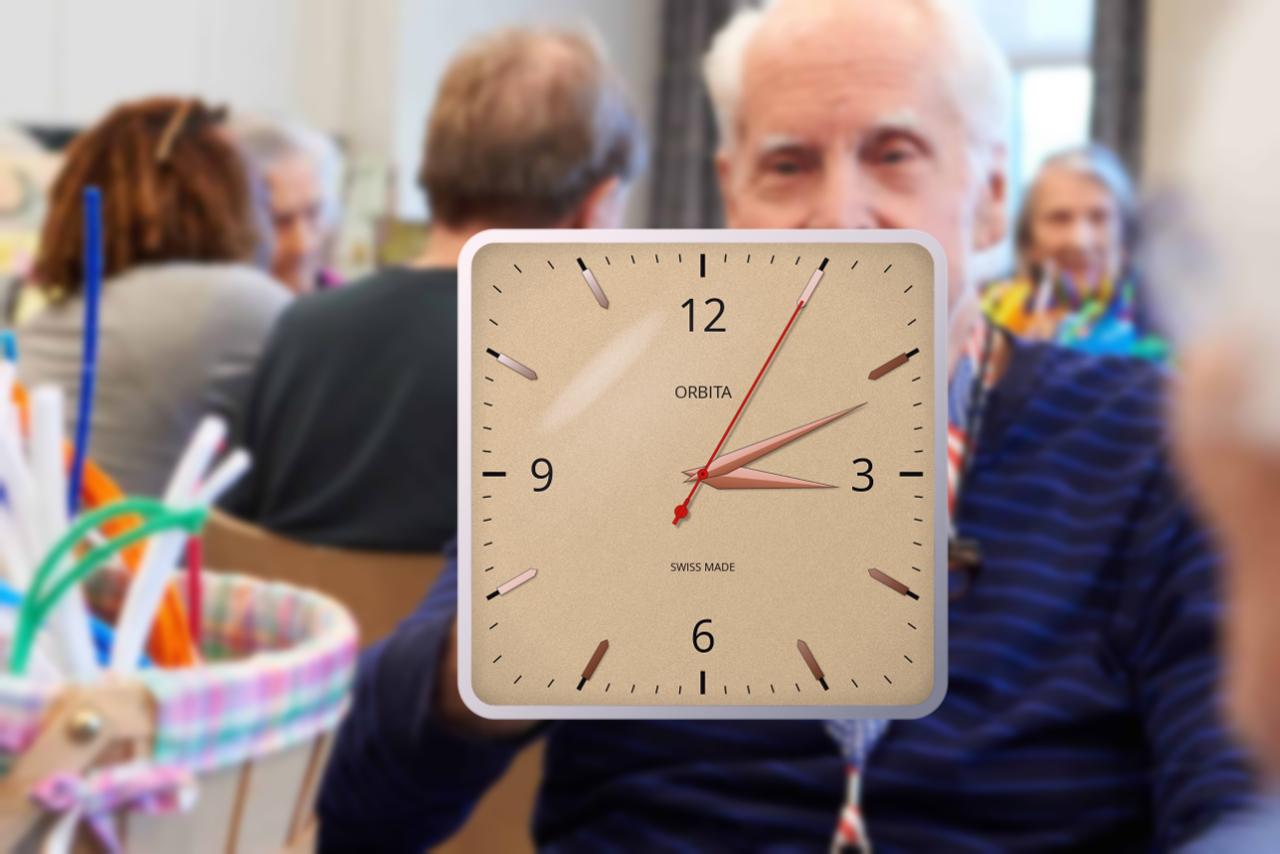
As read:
3.11.05
